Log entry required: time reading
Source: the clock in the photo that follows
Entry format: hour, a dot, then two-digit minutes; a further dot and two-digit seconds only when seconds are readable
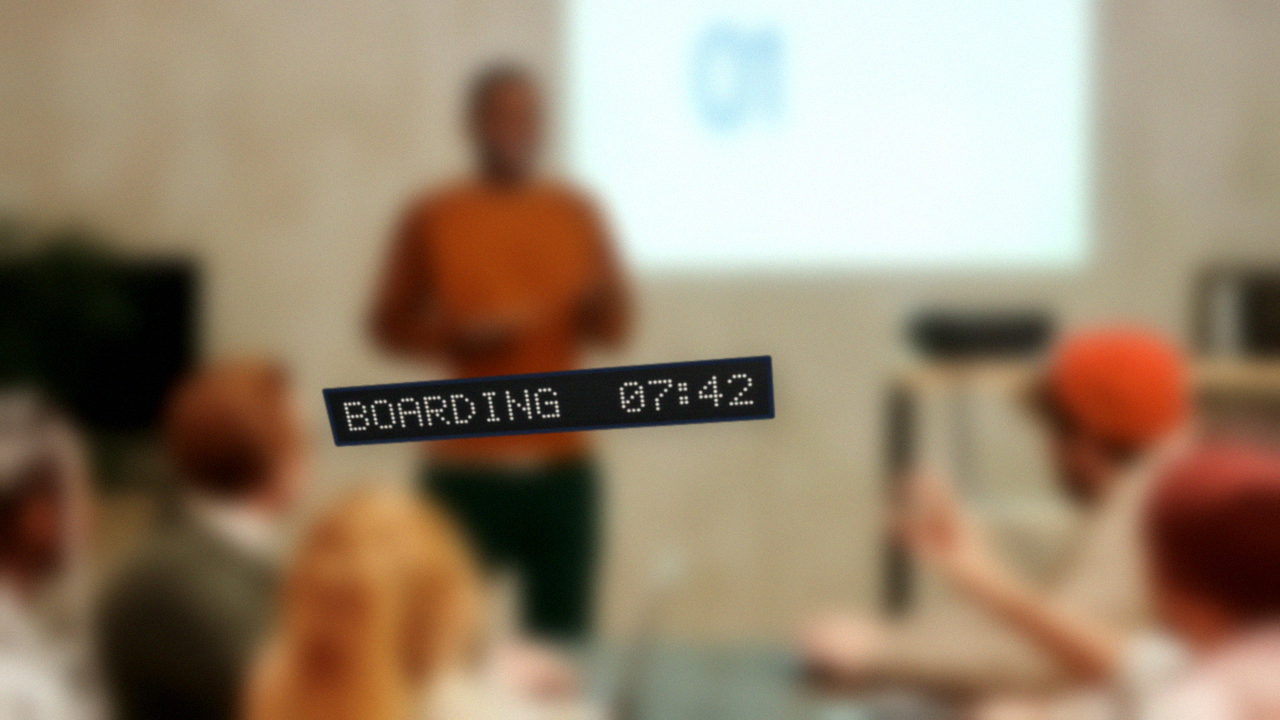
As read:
7.42
